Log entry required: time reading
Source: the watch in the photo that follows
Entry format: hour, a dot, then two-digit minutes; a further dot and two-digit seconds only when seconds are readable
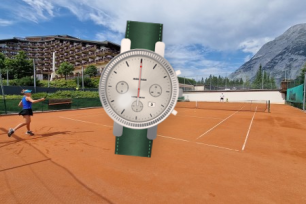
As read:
6.00
